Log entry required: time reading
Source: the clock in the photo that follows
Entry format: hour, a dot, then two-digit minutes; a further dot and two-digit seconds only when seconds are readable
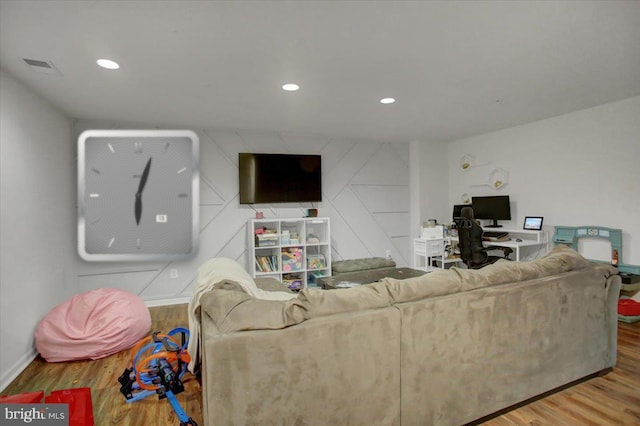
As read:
6.03
